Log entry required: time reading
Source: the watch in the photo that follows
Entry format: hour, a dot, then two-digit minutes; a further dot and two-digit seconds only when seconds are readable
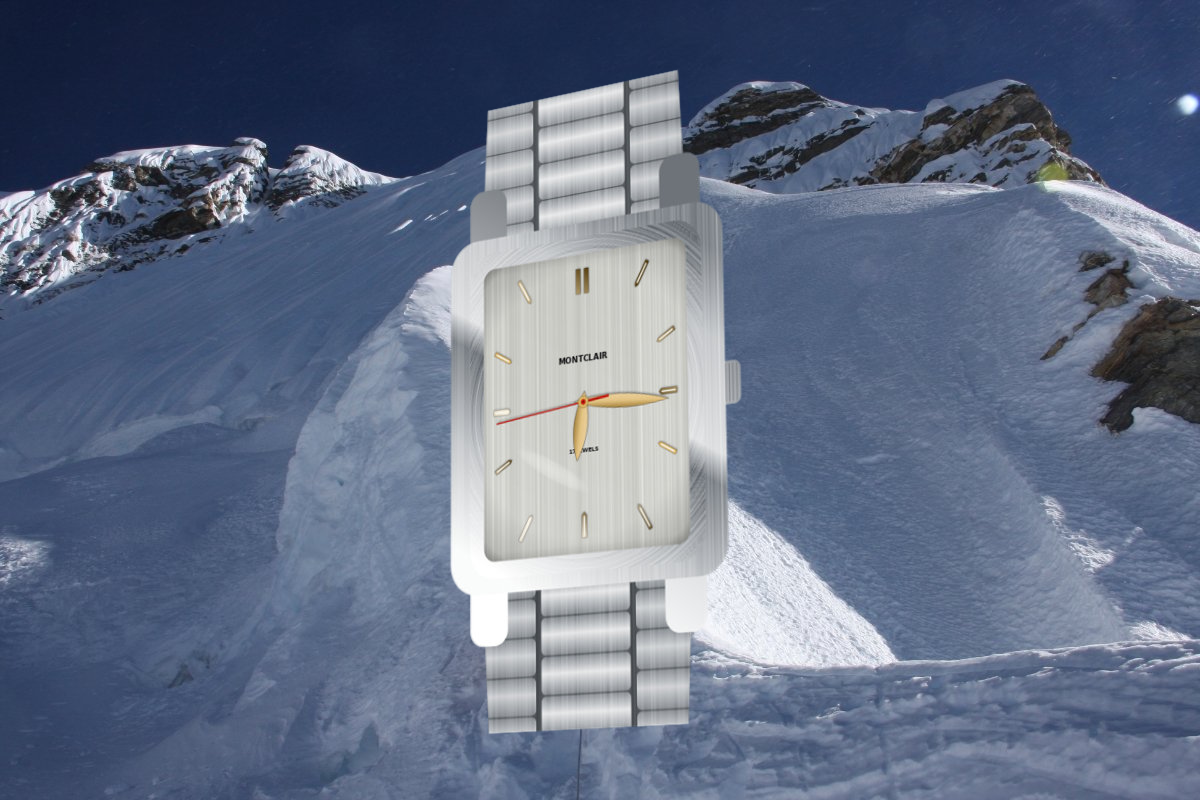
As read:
6.15.44
